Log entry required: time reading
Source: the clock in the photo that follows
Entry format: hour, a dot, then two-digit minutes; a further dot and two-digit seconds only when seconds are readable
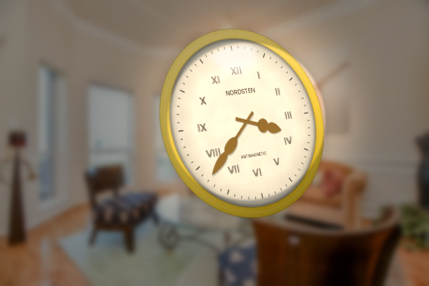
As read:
3.38
